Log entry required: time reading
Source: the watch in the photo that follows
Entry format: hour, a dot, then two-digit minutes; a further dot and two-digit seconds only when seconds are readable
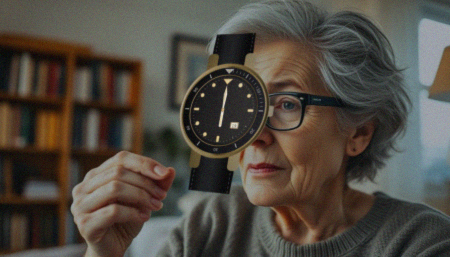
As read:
6.00
